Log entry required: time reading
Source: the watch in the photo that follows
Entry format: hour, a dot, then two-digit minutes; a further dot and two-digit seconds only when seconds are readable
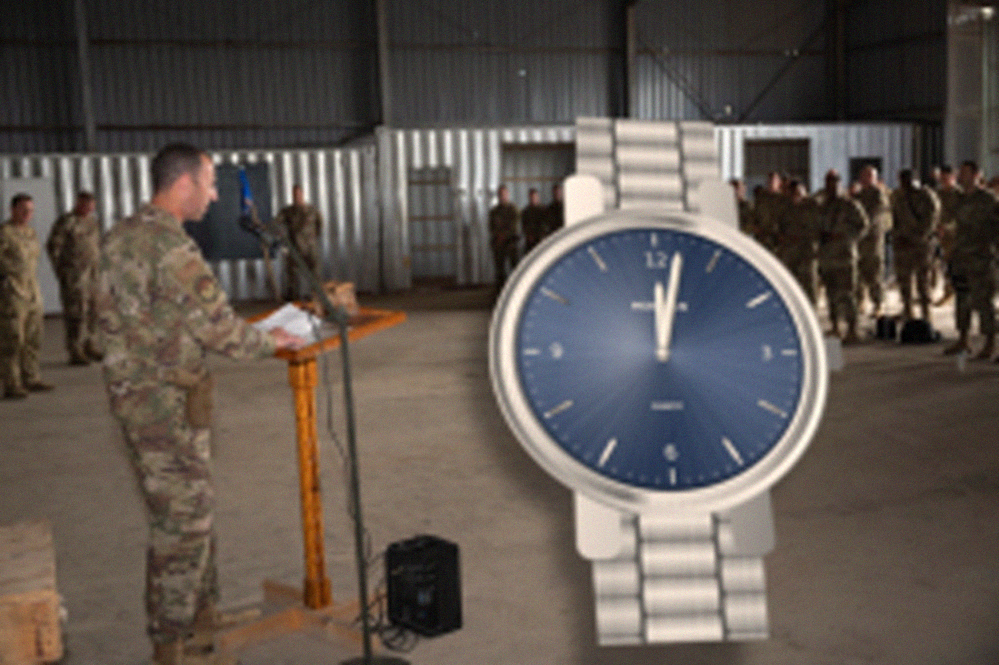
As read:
12.02
